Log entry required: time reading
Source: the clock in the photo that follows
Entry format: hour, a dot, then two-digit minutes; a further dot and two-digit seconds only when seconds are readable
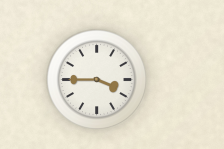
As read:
3.45
